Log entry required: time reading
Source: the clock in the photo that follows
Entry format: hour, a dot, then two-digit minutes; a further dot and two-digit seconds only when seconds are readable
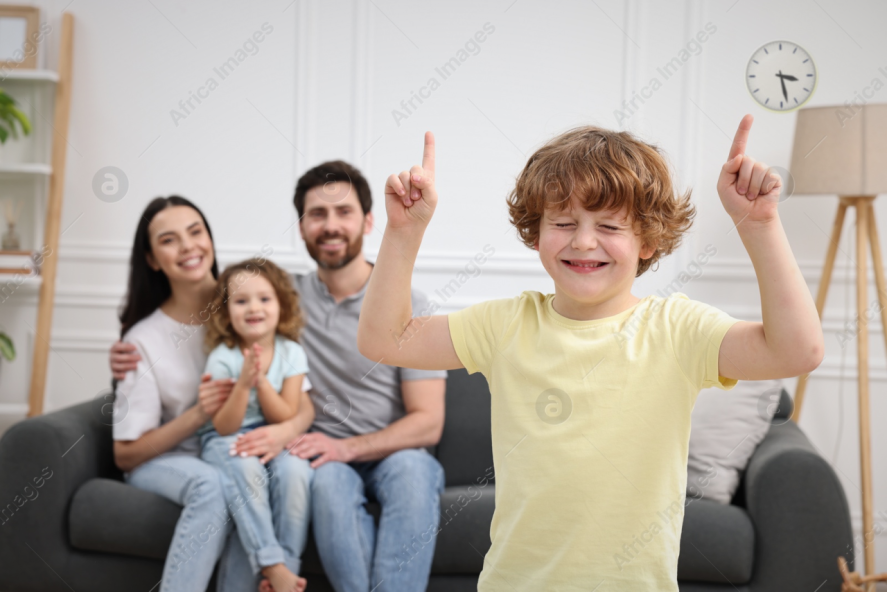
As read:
3.28
